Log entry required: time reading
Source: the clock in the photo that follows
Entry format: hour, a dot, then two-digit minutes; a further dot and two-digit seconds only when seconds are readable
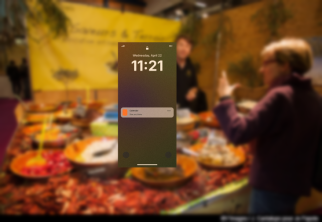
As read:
11.21
